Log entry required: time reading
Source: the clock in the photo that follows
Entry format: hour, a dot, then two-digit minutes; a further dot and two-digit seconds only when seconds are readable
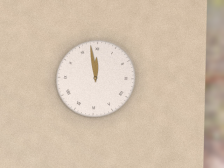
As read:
11.58
